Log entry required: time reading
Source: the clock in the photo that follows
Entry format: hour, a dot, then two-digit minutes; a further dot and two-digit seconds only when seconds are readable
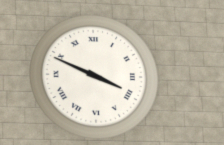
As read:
3.49
